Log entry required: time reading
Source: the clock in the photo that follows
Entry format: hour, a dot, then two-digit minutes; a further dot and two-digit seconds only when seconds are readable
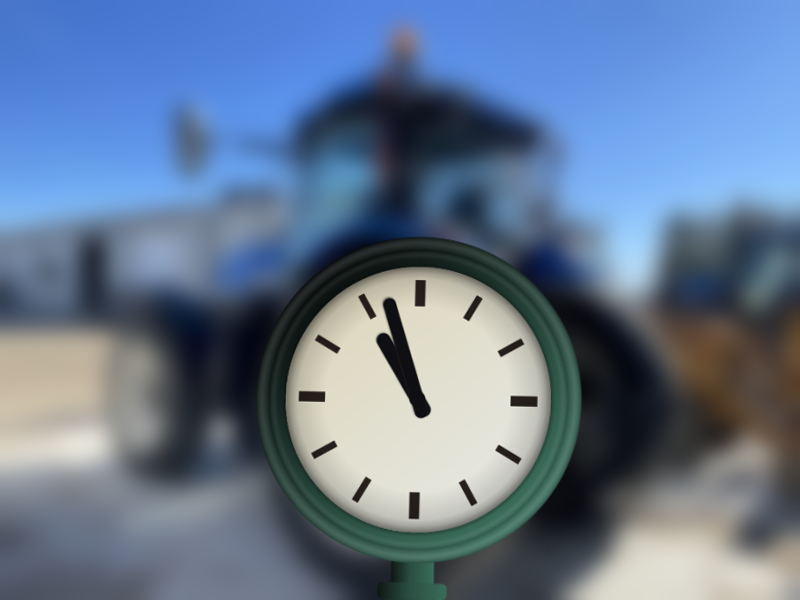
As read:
10.57
